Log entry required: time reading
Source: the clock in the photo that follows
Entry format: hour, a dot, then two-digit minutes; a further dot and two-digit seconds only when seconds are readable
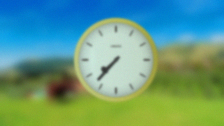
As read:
7.37
